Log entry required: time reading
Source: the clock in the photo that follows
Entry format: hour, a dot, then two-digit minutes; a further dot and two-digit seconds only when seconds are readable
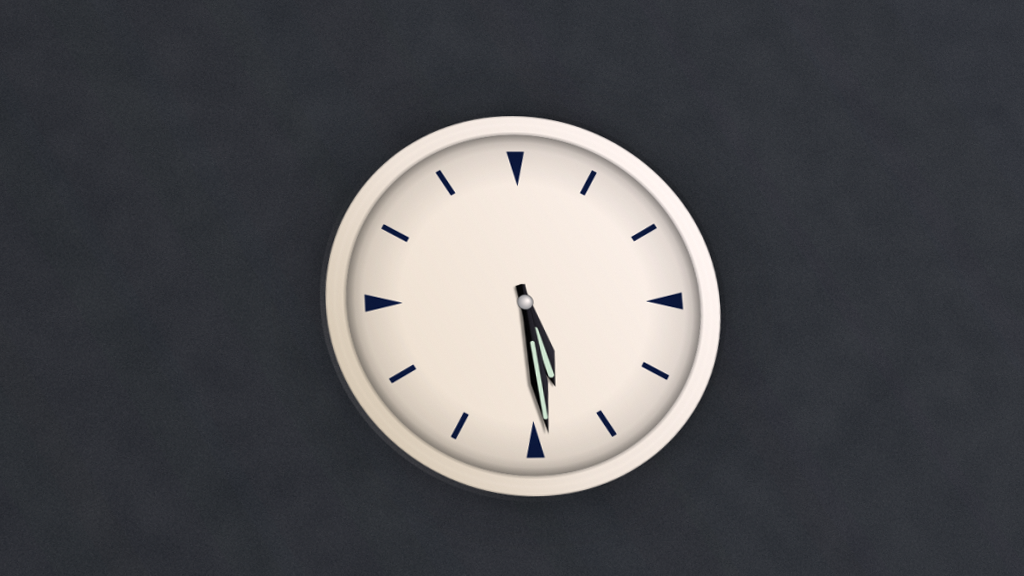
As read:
5.29
